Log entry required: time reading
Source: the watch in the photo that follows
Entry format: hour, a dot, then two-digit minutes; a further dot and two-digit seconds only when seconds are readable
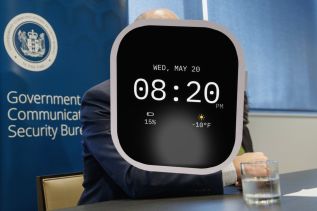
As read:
8.20
